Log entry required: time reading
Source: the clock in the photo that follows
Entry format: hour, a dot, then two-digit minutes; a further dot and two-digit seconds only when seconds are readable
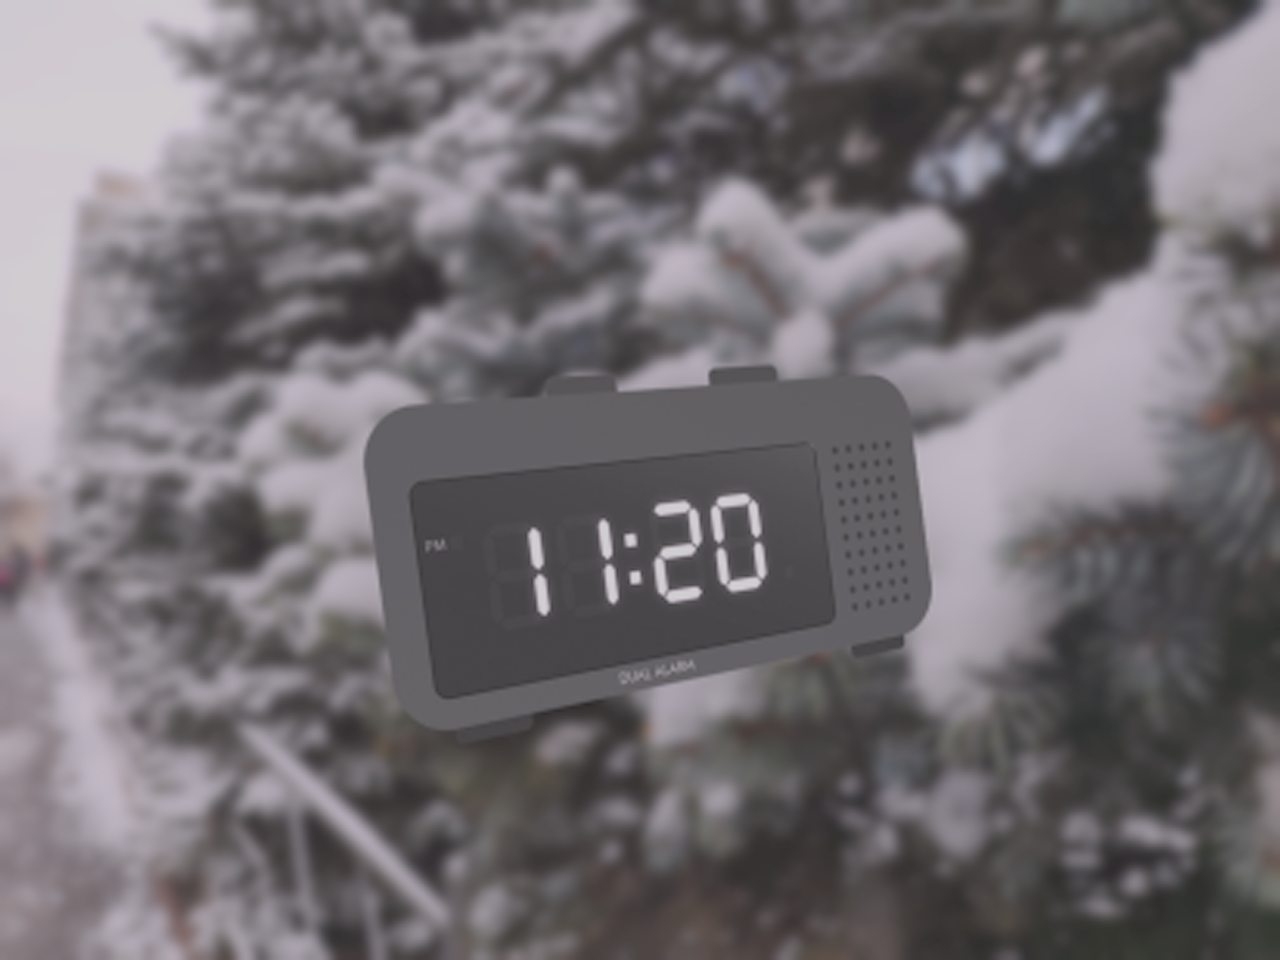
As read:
11.20
